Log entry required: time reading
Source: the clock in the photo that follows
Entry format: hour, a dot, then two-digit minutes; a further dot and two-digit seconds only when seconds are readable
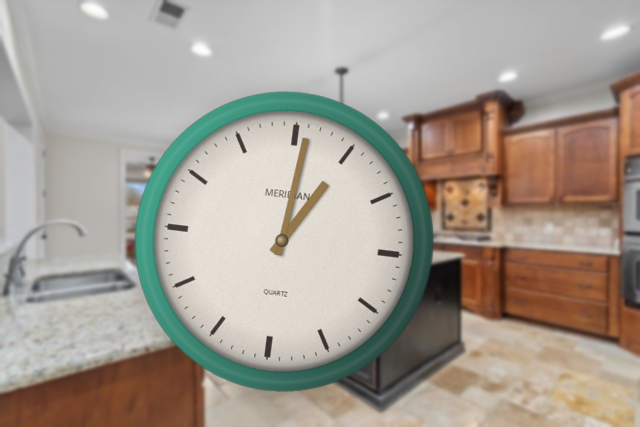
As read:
1.01
